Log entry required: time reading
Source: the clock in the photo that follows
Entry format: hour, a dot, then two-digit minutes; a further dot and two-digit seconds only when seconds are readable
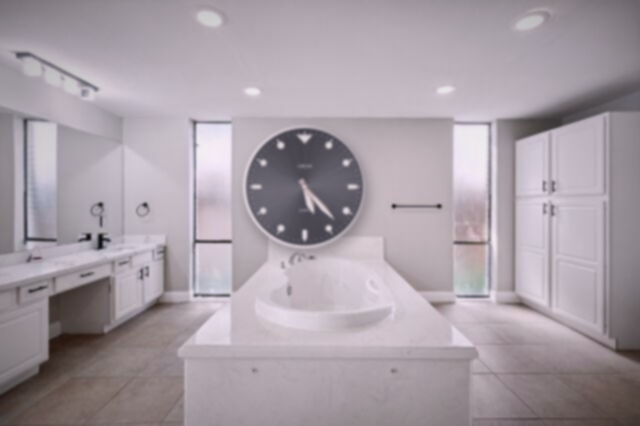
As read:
5.23
